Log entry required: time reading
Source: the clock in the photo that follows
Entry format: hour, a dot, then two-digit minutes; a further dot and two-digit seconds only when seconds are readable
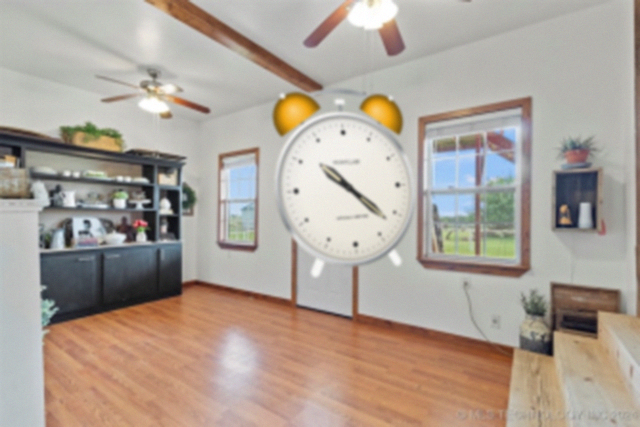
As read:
10.22
